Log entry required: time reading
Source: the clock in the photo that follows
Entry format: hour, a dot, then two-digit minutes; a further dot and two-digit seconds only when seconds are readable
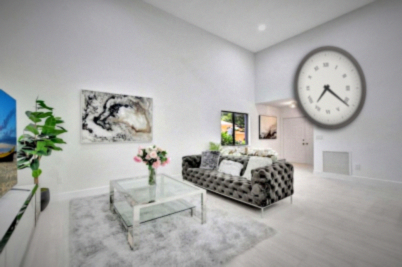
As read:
7.21
